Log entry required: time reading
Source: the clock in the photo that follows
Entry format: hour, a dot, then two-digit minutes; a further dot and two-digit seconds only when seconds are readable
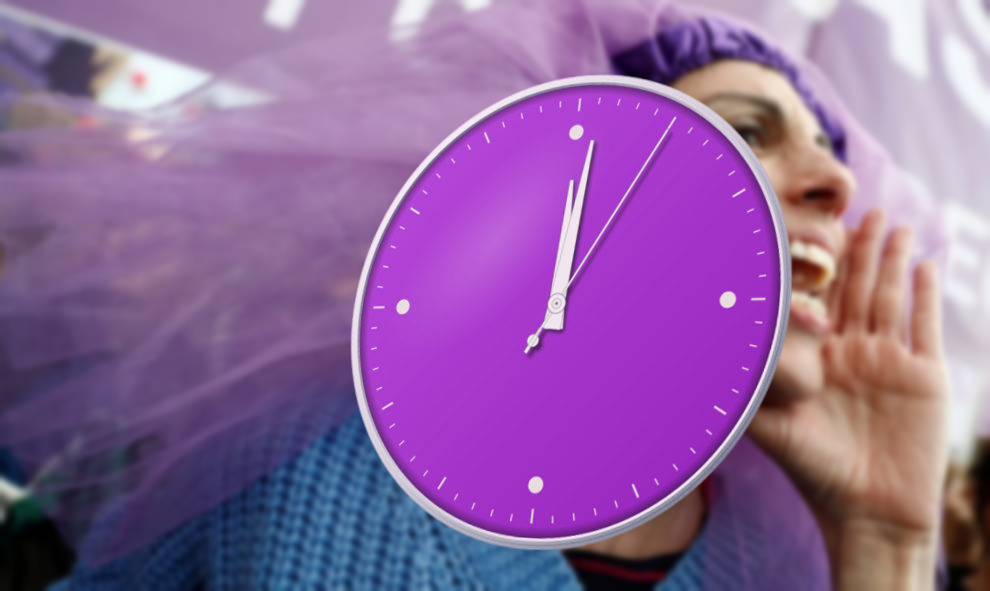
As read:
12.01.05
